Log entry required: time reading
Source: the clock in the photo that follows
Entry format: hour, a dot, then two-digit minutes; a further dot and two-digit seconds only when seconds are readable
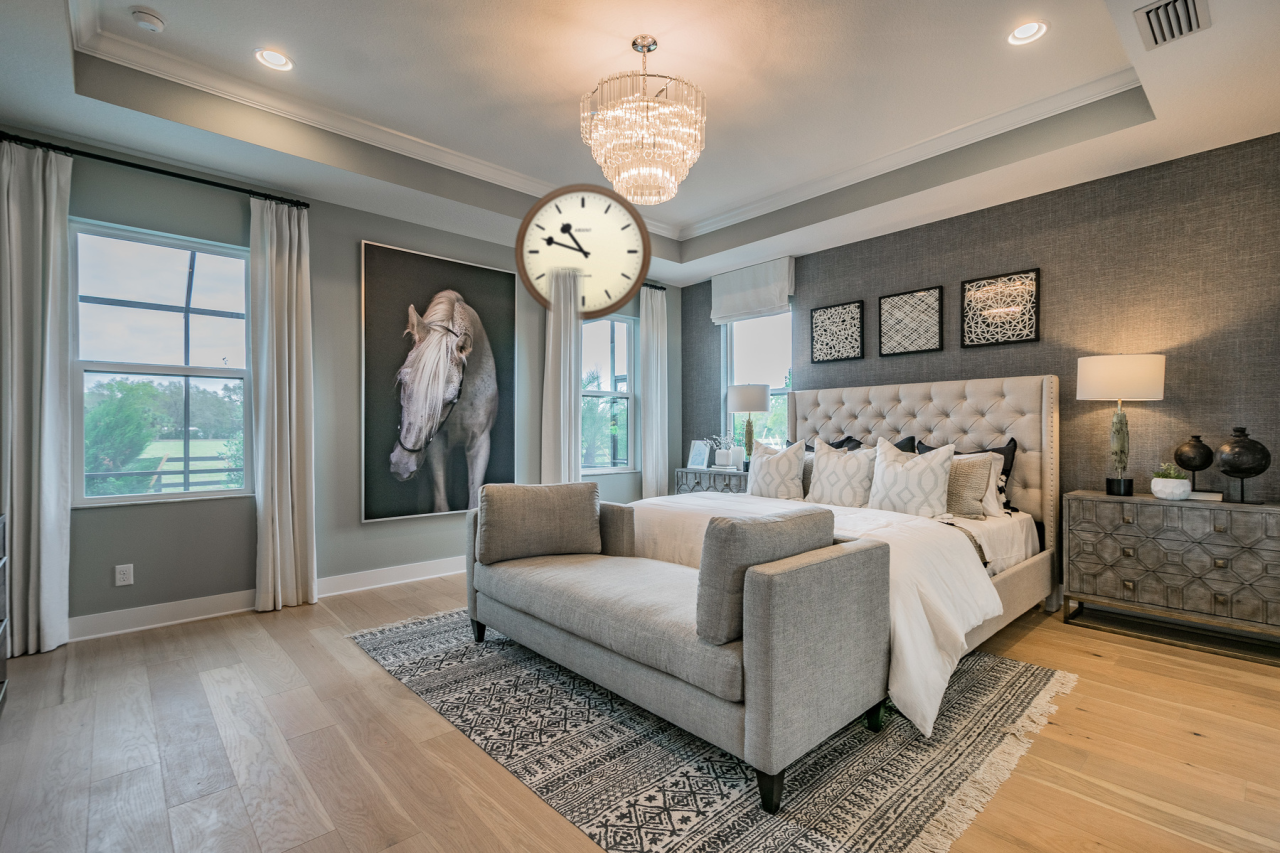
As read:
10.48
